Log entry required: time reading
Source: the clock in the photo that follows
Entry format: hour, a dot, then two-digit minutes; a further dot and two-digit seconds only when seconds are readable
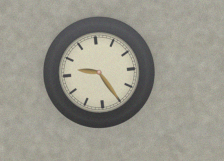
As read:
9.25
